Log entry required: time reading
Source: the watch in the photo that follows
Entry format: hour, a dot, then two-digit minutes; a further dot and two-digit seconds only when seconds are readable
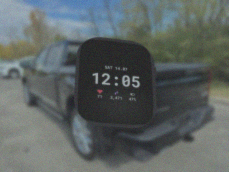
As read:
12.05
